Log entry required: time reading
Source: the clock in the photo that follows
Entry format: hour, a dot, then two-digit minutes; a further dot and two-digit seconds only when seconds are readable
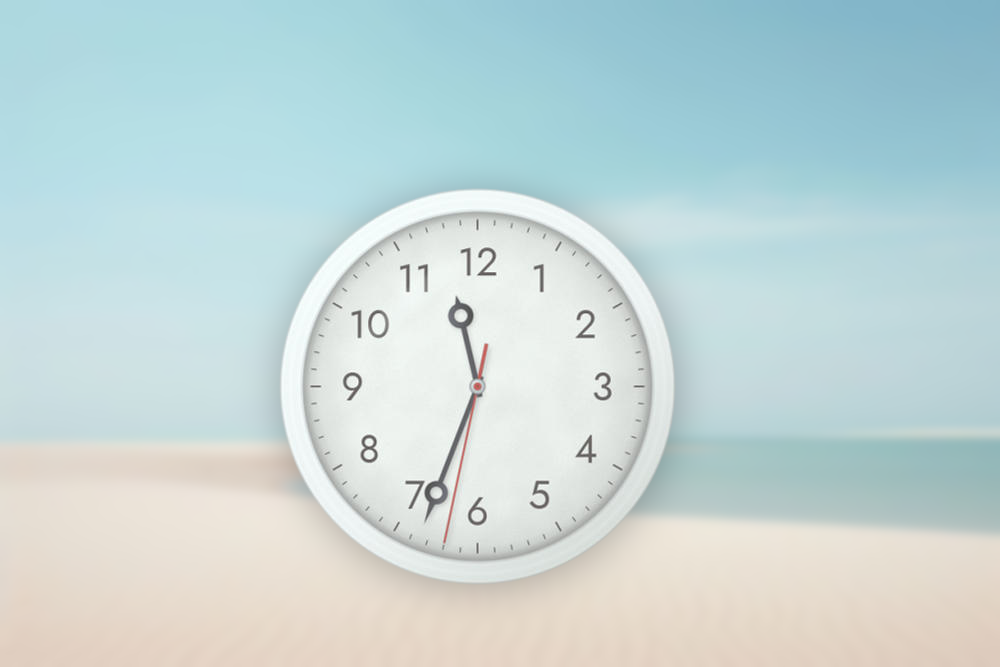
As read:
11.33.32
